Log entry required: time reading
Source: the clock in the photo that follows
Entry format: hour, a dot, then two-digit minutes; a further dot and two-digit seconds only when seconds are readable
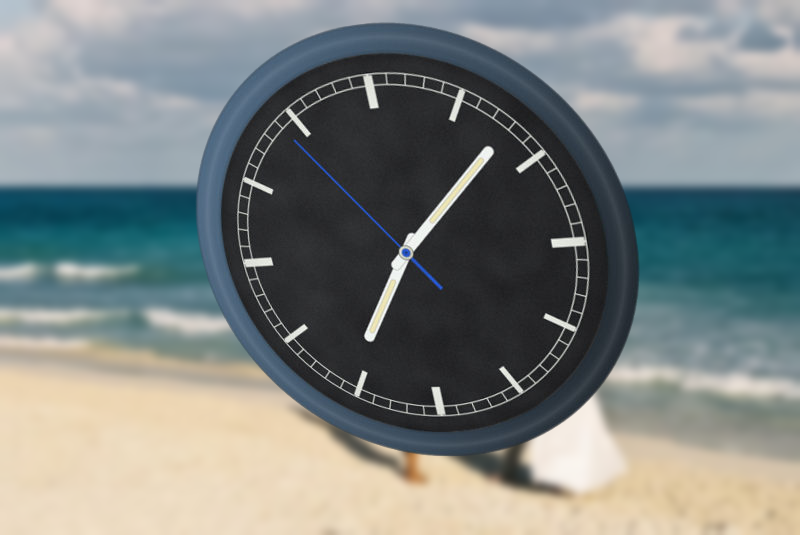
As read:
7.07.54
